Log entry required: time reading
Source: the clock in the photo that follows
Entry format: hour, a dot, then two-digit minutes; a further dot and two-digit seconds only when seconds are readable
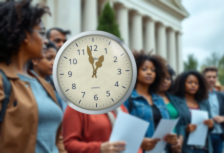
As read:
12.58
